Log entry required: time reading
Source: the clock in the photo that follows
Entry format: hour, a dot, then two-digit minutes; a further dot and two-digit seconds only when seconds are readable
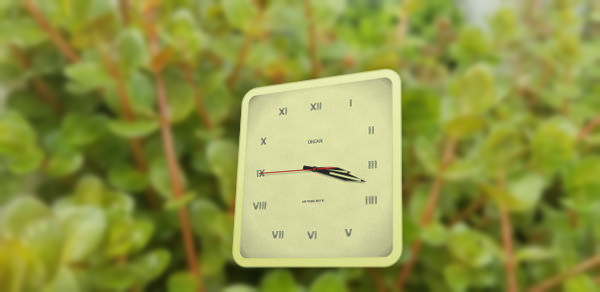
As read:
3.17.45
